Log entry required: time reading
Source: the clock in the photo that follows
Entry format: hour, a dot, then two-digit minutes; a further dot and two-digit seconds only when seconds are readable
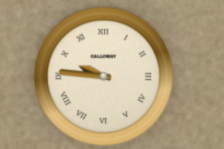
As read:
9.46
